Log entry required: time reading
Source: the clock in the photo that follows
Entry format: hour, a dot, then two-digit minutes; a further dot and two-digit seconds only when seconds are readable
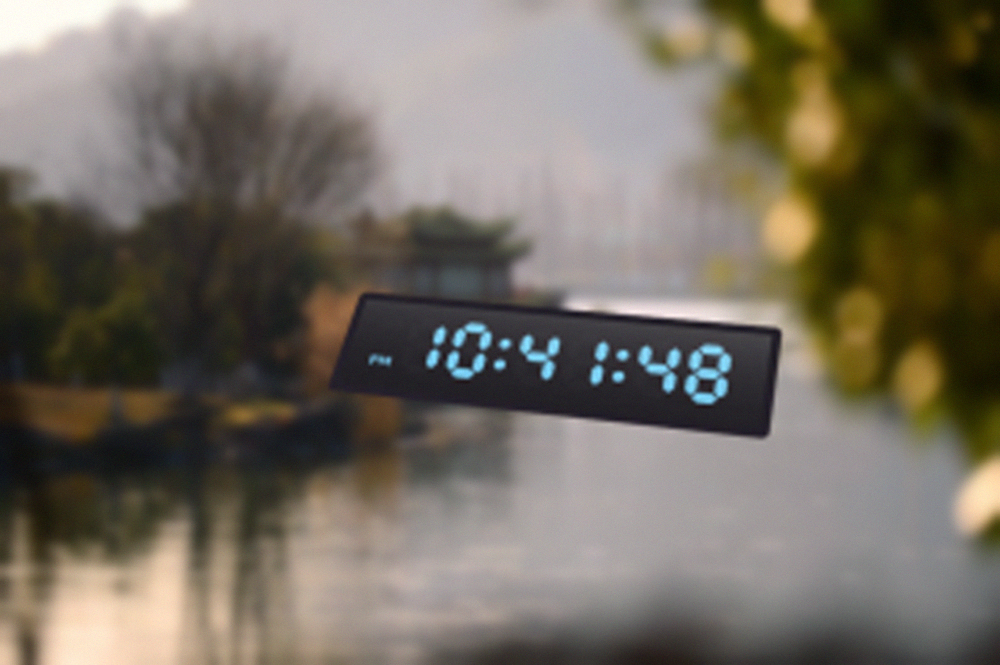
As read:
10.41.48
